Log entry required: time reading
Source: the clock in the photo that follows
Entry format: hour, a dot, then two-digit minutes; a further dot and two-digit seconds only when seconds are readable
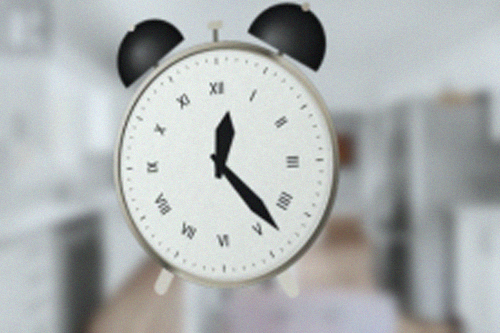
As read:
12.23
